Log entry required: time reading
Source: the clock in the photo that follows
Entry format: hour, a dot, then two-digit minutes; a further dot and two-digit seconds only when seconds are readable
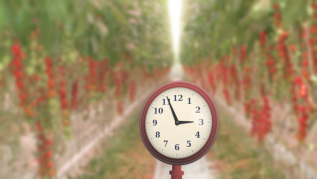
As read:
2.56
